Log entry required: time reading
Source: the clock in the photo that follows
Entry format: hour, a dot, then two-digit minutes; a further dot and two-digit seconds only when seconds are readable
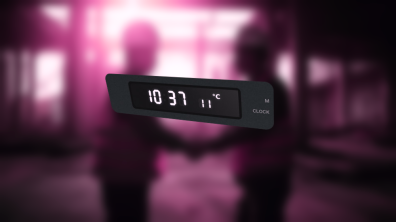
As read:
10.37
